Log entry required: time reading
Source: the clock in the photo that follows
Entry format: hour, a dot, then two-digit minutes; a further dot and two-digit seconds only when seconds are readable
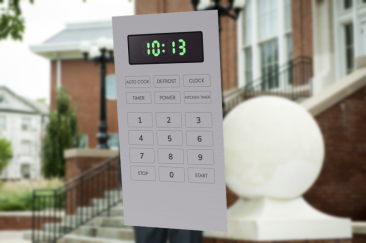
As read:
10.13
